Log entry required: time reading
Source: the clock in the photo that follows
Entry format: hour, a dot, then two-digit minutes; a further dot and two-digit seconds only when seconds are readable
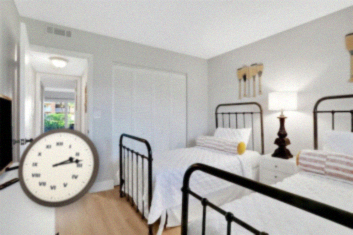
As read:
2.13
